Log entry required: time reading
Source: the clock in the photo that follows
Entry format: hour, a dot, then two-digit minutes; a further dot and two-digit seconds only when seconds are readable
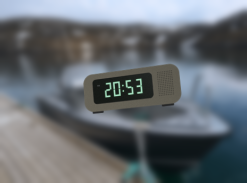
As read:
20.53
